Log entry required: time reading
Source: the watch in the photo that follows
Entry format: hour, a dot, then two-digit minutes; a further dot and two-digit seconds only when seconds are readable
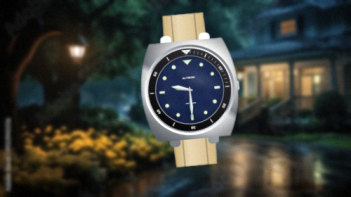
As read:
9.30
